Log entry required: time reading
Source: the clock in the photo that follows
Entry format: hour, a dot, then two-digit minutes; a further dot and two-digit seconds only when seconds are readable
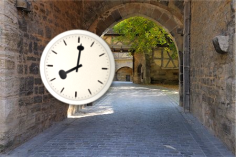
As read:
8.01
